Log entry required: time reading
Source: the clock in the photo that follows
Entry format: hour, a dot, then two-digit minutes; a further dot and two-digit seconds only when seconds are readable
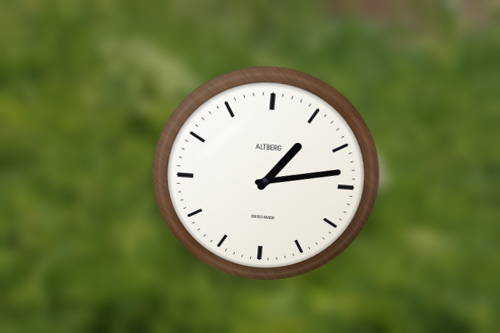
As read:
1.13
